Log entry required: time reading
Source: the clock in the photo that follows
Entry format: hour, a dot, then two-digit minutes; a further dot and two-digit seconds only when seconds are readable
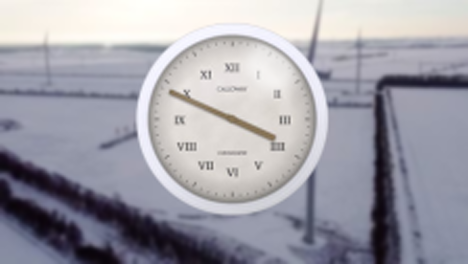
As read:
3.49
